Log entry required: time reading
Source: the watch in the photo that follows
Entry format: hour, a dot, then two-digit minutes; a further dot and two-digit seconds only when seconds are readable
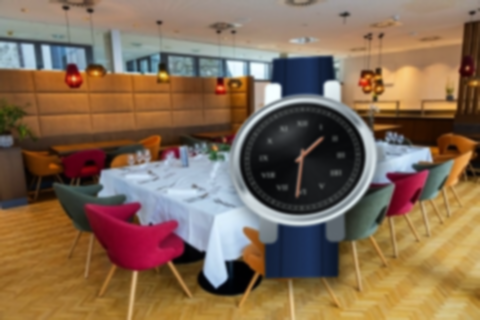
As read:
1.31
